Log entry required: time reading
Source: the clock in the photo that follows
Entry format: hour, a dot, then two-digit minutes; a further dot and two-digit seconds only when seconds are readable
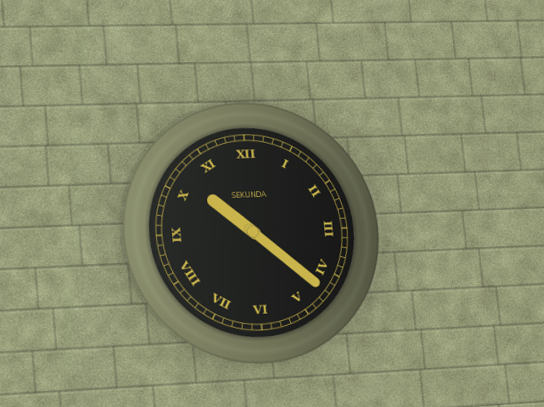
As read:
10.22
